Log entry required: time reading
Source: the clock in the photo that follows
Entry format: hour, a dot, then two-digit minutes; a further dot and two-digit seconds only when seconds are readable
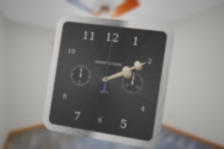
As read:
2.10
